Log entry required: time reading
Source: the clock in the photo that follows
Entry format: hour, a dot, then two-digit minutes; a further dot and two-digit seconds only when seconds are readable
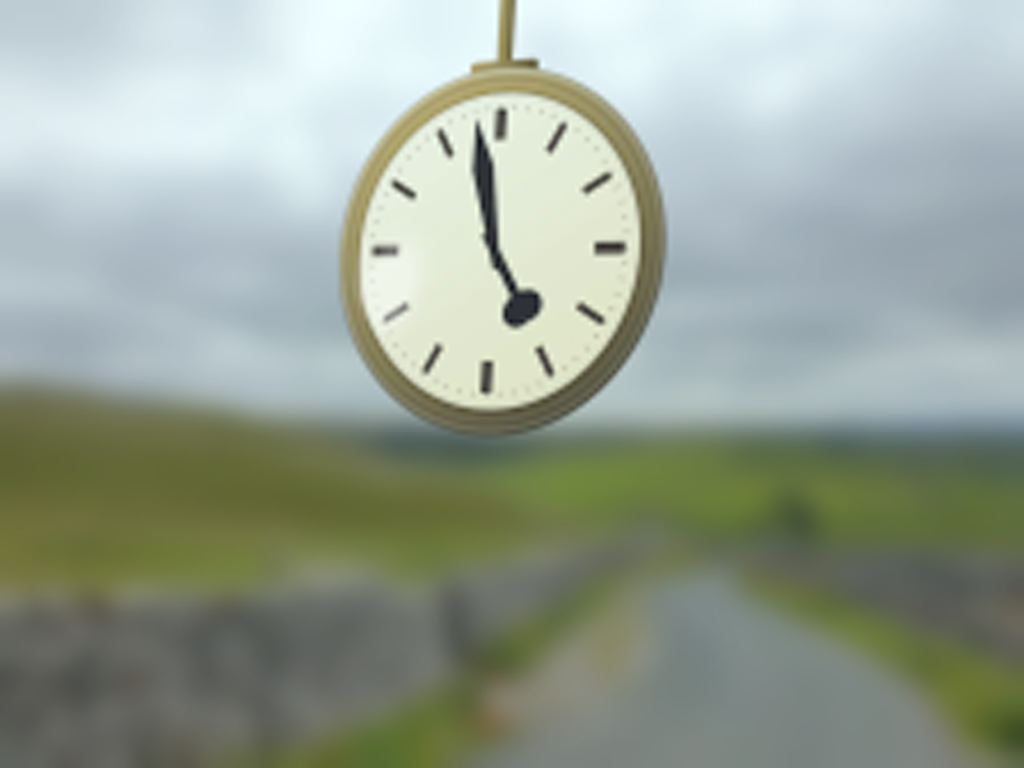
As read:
4.58
